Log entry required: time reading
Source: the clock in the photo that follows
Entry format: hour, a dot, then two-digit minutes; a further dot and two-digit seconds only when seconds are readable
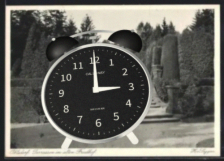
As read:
3.00
